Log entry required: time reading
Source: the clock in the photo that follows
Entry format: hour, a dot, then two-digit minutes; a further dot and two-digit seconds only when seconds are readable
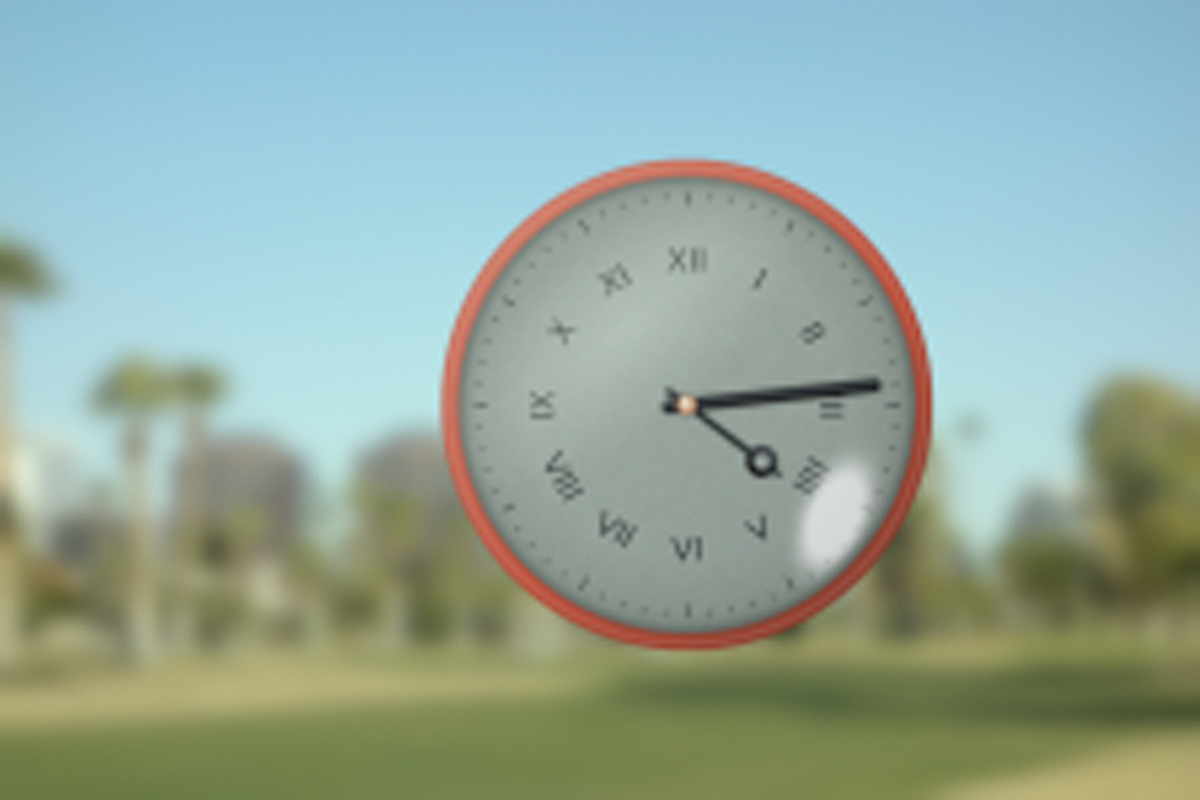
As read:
4.14
